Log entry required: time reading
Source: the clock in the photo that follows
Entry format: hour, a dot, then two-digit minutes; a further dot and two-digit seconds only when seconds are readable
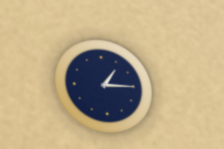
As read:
1.15
